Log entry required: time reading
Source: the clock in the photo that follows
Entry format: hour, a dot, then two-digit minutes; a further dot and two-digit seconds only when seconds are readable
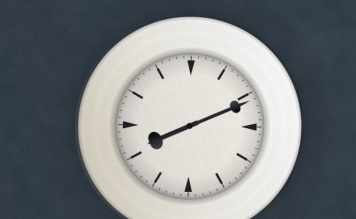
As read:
8.11
